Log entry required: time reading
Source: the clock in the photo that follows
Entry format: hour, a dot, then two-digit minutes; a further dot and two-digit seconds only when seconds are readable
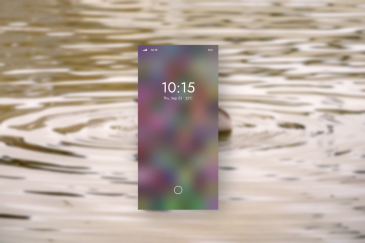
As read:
10.15
